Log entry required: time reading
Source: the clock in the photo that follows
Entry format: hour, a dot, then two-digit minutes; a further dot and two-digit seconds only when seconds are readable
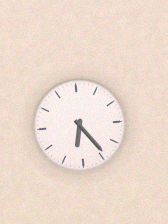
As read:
6.24
